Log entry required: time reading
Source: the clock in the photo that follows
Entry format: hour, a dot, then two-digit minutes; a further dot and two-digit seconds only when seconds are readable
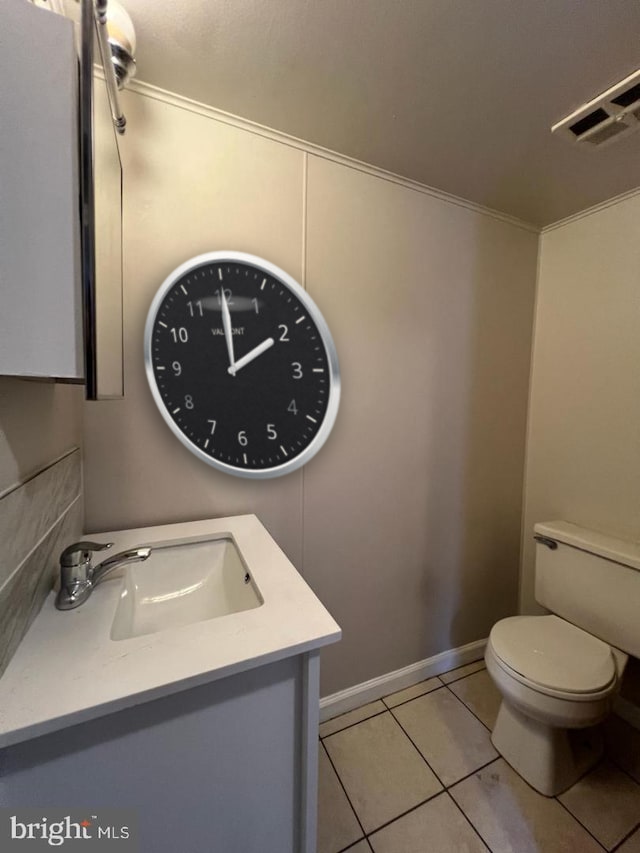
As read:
2.00
